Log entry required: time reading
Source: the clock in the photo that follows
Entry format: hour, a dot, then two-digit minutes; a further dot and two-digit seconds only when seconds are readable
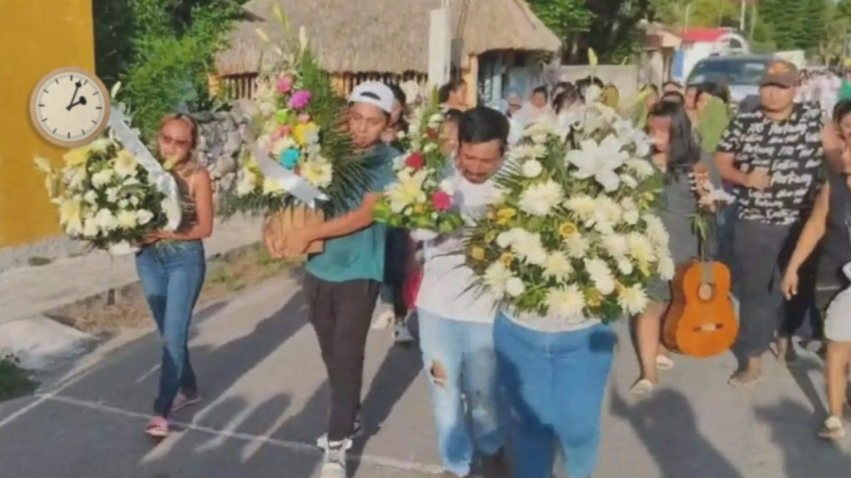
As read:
2.03
